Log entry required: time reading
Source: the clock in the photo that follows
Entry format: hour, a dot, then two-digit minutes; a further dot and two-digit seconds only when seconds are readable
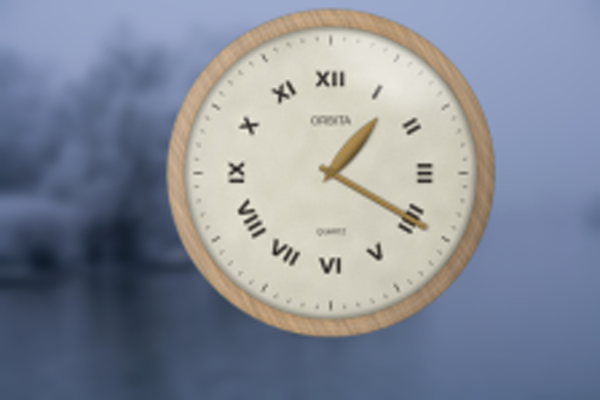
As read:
1.20
